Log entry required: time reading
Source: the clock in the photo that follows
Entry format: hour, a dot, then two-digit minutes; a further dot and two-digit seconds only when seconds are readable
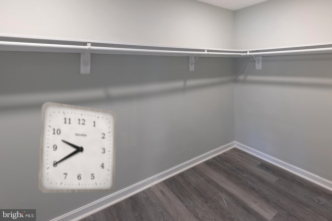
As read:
9.40
